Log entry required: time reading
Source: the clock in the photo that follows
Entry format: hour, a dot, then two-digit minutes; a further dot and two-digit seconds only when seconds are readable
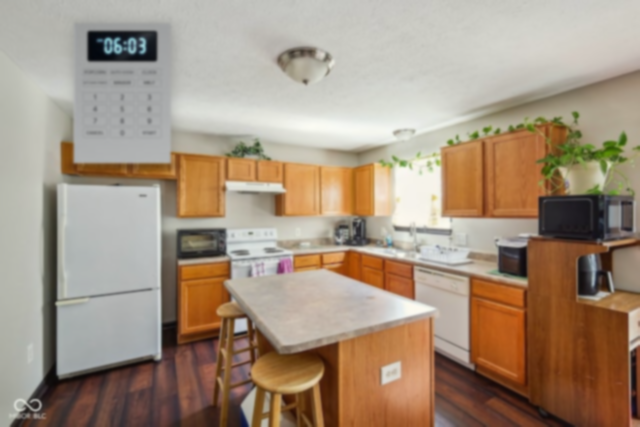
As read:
6.03
